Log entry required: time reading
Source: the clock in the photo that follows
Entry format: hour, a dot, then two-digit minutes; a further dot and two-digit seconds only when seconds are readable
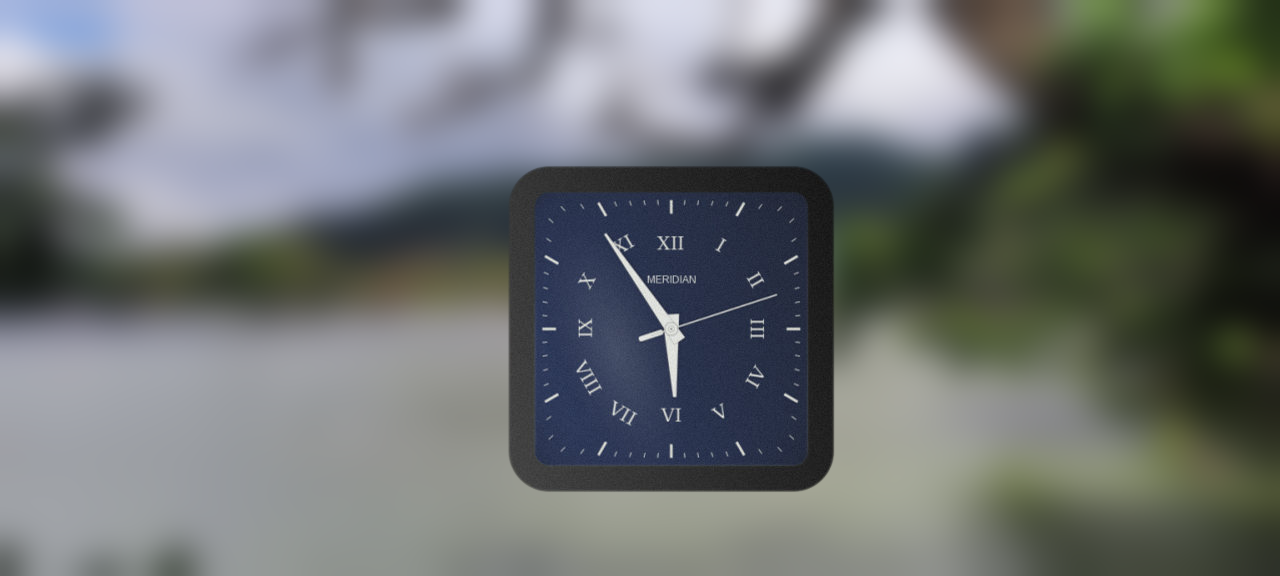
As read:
5.54.12
